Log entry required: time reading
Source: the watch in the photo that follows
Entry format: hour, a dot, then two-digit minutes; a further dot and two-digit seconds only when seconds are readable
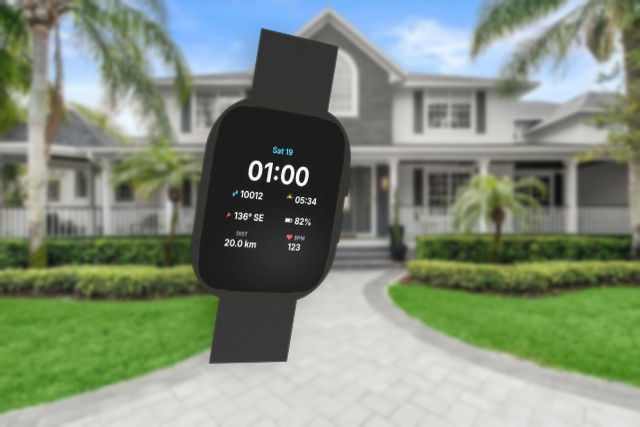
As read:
1.00
